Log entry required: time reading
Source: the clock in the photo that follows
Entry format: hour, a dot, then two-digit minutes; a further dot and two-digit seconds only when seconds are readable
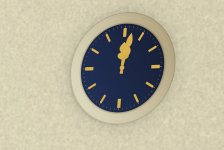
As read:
12.02
